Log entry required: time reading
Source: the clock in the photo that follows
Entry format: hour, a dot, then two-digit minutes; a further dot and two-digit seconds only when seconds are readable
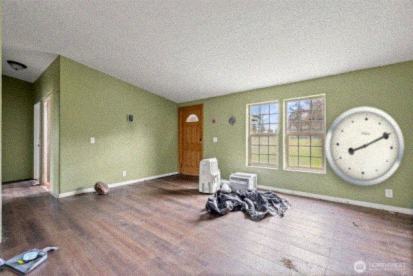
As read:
8.10
